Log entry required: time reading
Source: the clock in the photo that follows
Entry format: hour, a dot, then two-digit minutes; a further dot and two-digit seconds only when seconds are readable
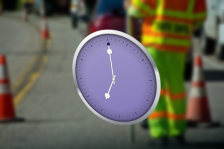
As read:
7.00
